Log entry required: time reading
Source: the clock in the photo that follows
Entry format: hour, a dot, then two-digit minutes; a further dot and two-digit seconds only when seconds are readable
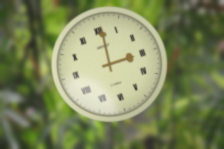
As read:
3.01
